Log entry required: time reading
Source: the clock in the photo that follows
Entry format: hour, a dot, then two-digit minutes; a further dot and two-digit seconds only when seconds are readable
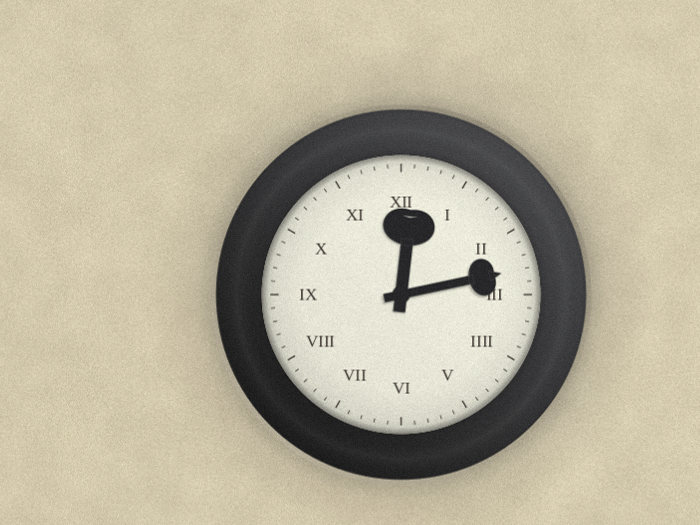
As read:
12.13
